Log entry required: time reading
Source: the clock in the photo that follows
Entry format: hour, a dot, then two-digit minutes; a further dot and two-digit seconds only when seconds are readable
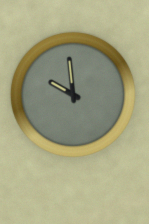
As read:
9.59
